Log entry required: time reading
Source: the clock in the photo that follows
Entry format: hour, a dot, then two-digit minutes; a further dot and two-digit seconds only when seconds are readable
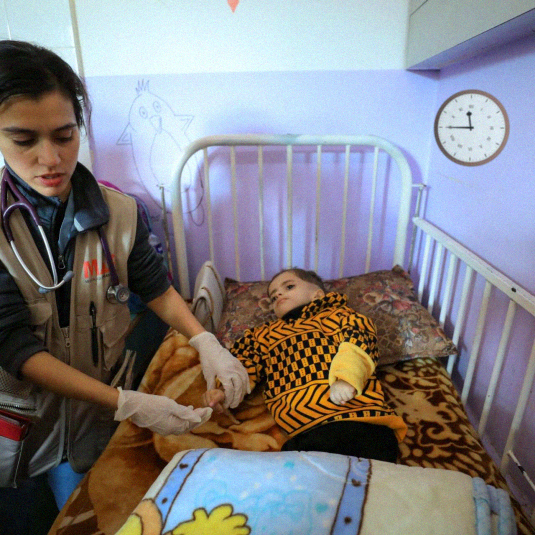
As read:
11.45
